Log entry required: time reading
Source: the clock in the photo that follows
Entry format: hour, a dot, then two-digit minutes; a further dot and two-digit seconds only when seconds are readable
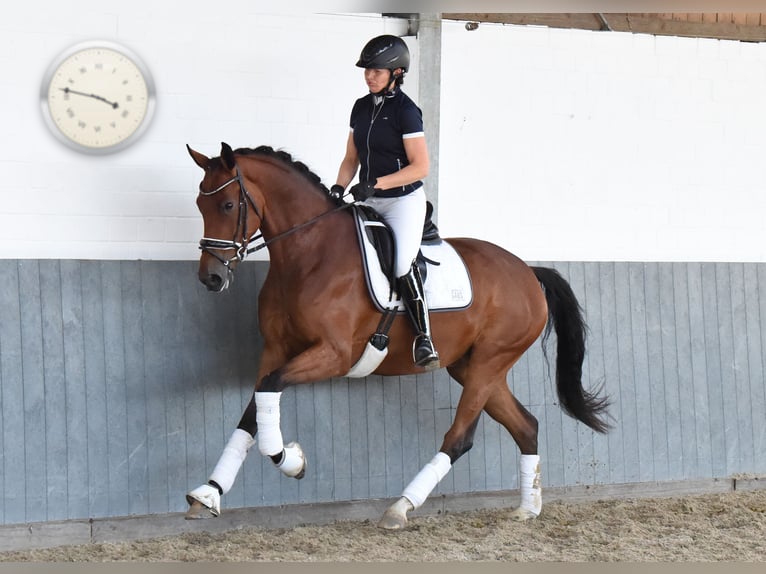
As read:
3.47
